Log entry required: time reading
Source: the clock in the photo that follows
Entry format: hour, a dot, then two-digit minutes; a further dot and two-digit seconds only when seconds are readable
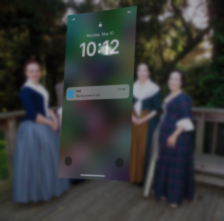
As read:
10.12
